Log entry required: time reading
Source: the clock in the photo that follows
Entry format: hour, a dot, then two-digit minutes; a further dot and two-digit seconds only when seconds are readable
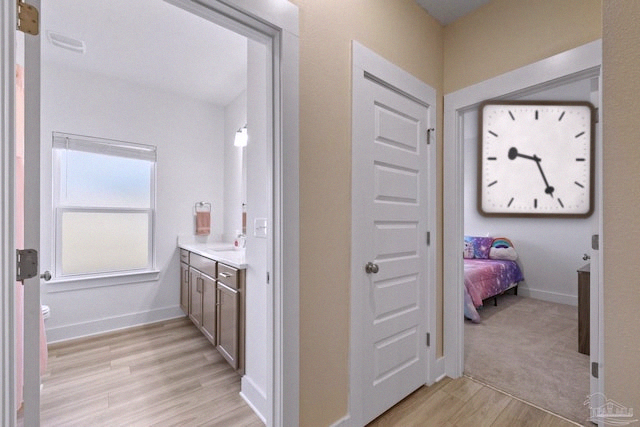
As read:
9.26
